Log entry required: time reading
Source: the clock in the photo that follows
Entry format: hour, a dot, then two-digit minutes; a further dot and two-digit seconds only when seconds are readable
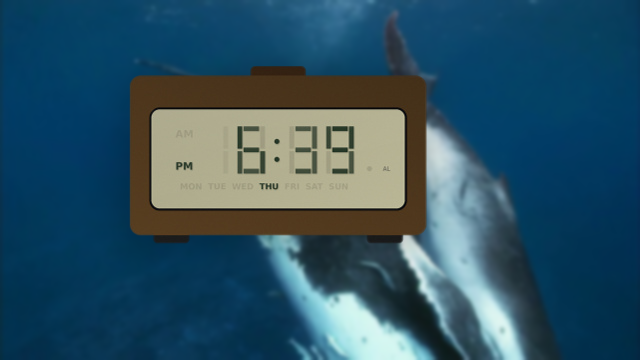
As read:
6.39
